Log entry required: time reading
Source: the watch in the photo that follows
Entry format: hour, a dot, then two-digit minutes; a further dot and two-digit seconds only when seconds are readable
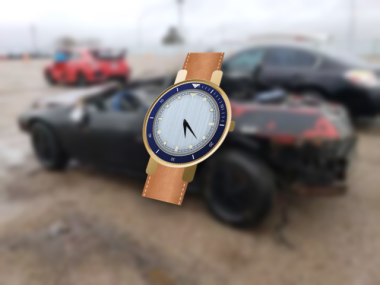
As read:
5.22
